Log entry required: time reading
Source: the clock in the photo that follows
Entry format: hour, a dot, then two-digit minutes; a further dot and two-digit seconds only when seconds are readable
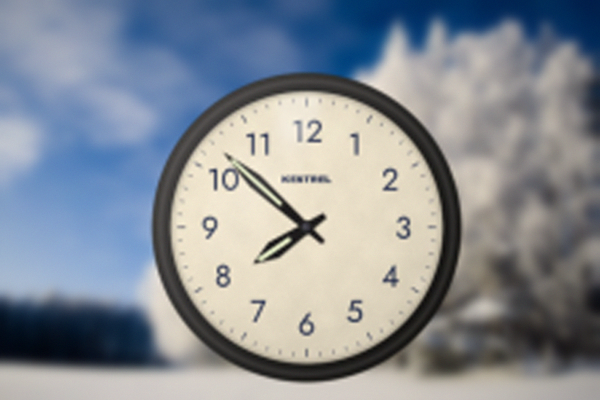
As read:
7.52
